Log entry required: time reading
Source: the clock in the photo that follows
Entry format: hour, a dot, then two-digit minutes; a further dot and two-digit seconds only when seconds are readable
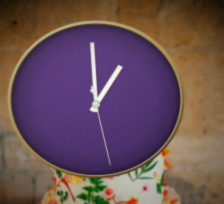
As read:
12.59.28
